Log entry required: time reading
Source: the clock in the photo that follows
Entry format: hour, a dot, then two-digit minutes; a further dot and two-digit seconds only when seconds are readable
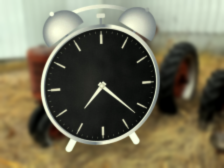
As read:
7.22
